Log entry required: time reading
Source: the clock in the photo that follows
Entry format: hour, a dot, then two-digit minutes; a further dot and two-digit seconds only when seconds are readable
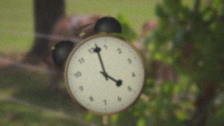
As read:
5.02
